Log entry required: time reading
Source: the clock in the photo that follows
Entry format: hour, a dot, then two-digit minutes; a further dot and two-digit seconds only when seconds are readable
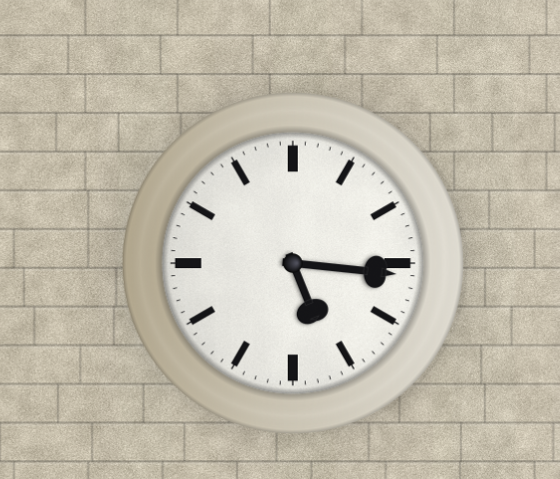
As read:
5.16
